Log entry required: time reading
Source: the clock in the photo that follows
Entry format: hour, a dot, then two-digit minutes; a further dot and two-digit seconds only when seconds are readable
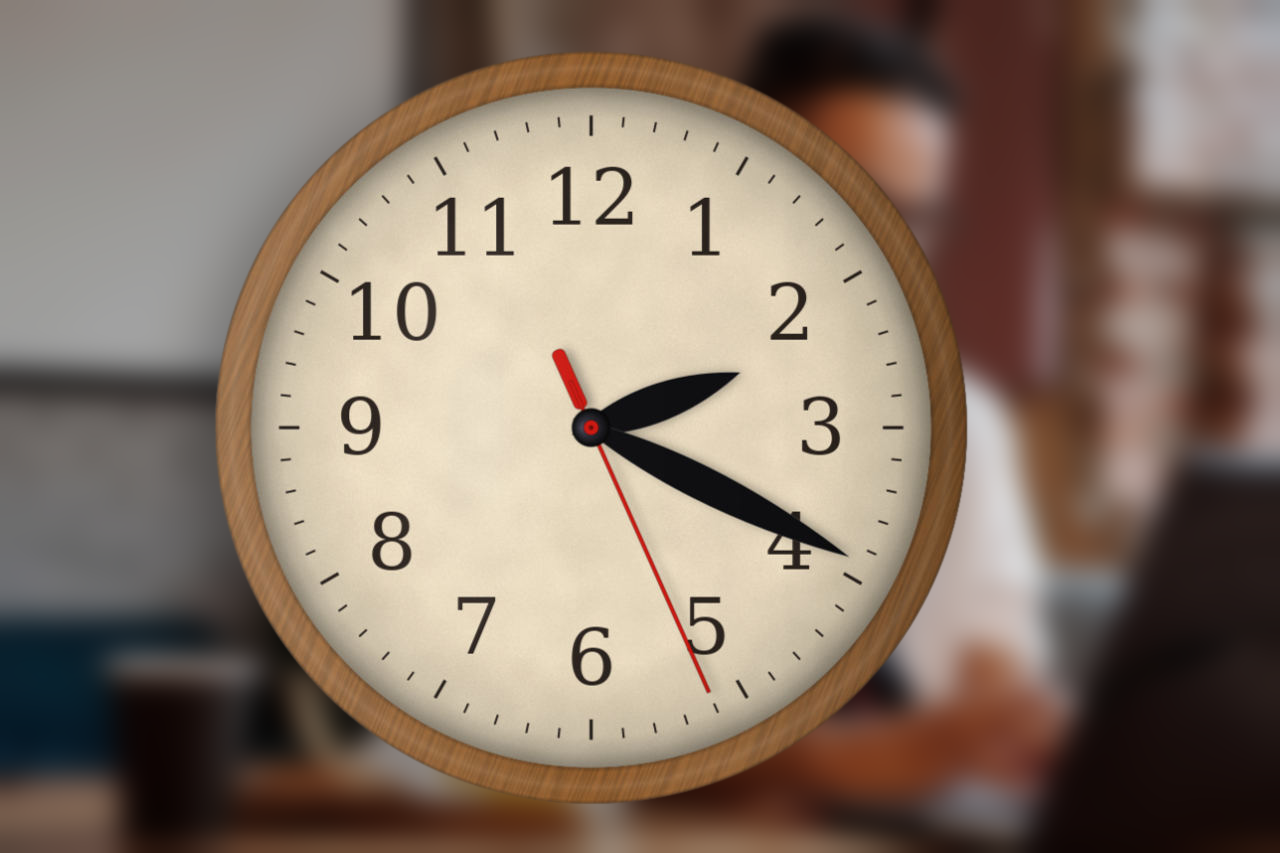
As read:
2.19.26
